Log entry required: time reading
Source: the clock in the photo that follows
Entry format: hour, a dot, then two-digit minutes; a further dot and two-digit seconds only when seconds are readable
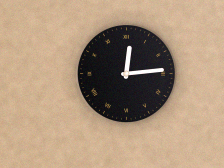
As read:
12.14
